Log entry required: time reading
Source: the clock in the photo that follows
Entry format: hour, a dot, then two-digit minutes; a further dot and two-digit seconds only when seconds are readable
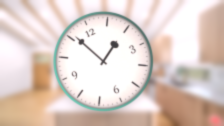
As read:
1.56
